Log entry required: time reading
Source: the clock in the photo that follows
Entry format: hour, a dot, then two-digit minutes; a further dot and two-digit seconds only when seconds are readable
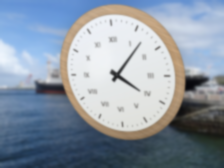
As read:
4.07
